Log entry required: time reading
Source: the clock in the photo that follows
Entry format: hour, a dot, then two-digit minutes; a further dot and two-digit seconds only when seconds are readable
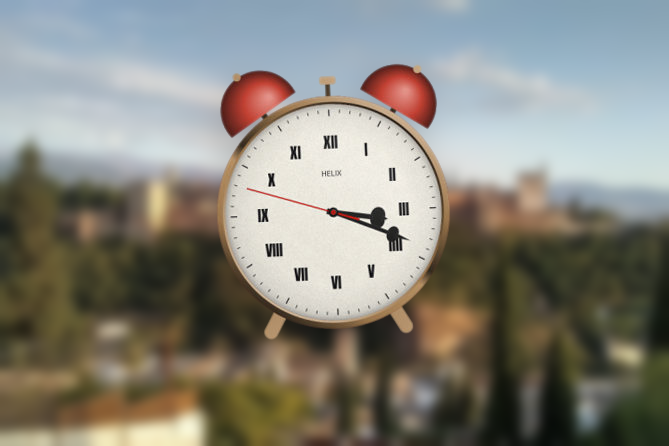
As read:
3.18.48
